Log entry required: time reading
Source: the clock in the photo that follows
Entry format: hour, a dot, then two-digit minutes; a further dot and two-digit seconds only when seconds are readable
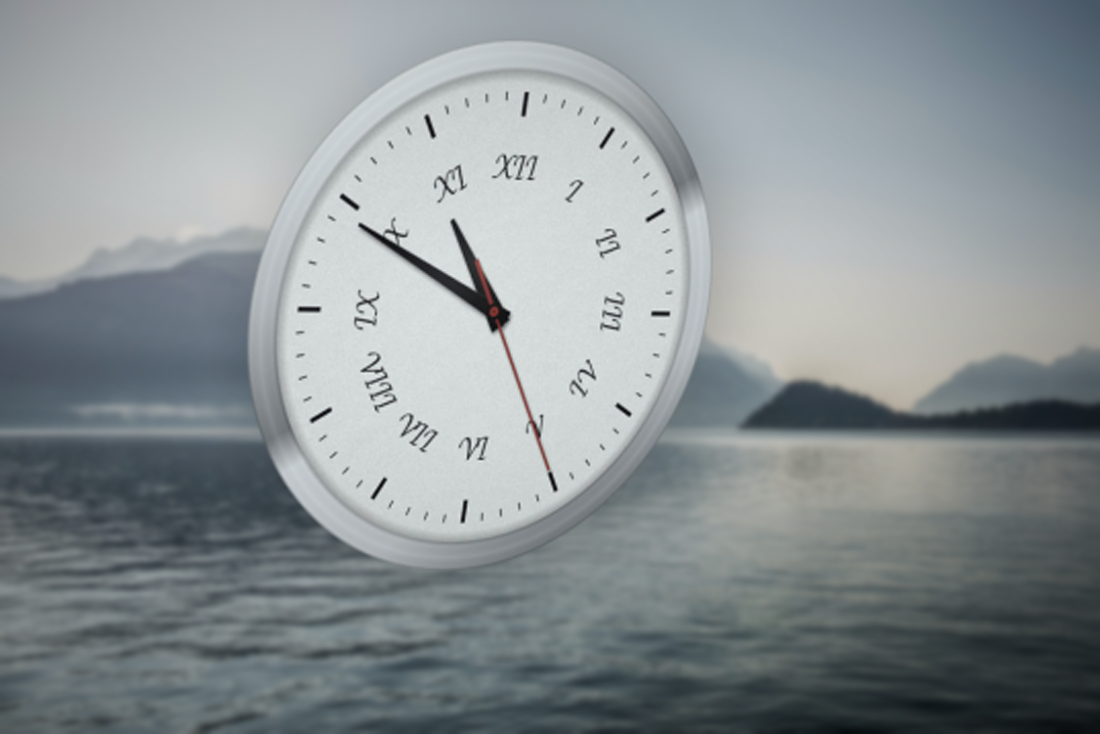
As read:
10.49.25
